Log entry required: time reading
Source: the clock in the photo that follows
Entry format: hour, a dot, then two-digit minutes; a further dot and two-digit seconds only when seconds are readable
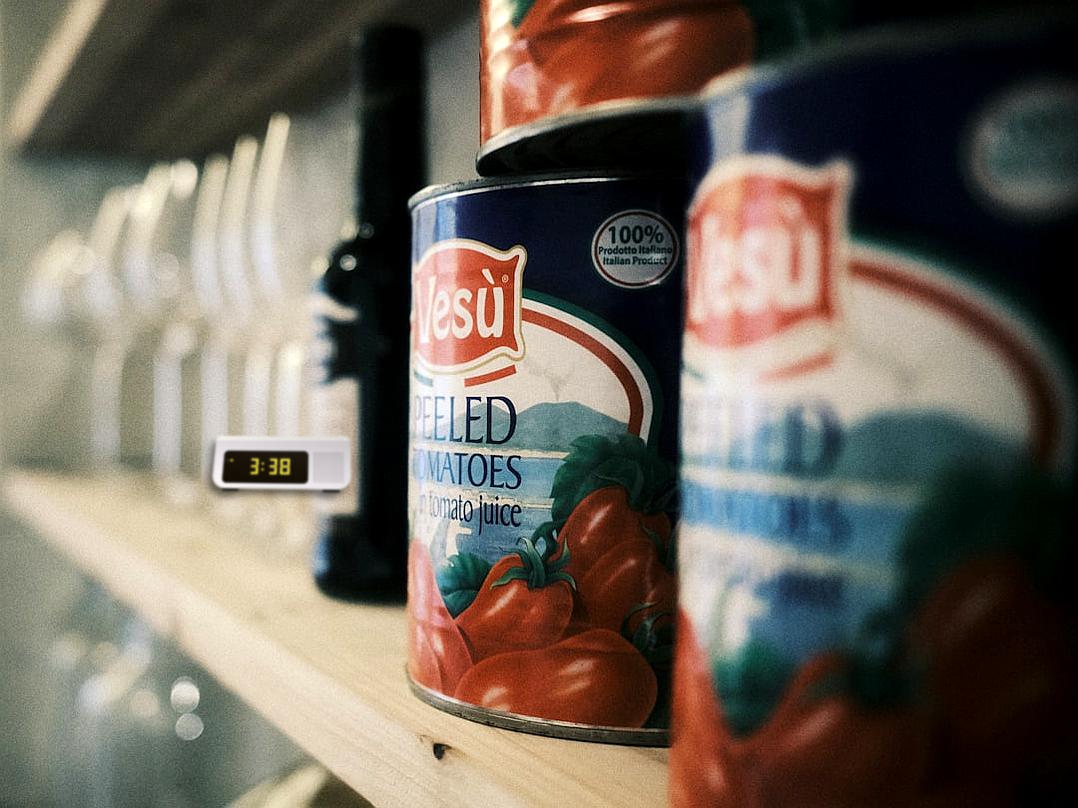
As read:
3.38
